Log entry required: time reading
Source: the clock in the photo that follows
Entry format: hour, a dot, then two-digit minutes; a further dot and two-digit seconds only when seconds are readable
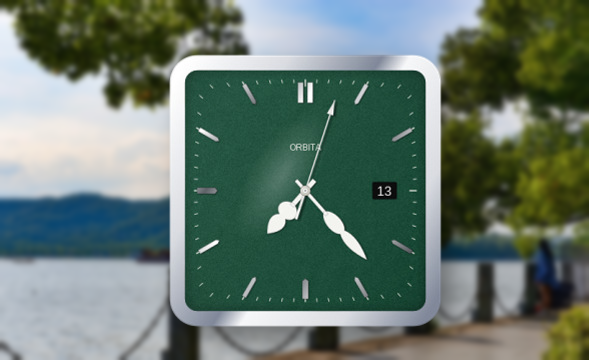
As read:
7.23.03
